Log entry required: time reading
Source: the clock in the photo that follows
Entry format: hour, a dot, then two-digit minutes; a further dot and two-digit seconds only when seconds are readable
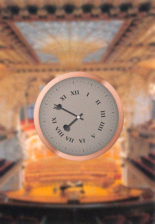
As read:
7.51
